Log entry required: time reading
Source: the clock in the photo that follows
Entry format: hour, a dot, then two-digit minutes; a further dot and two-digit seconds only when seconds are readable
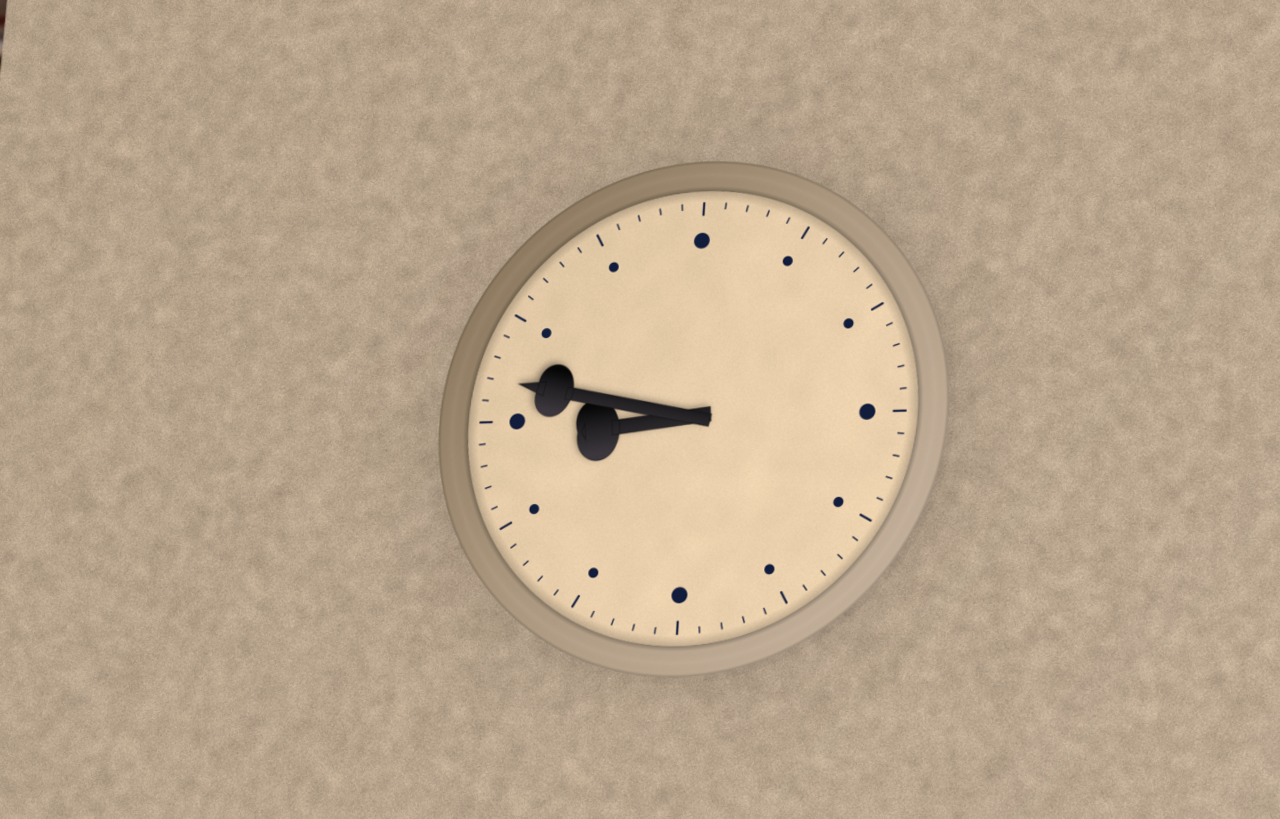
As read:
8.47
